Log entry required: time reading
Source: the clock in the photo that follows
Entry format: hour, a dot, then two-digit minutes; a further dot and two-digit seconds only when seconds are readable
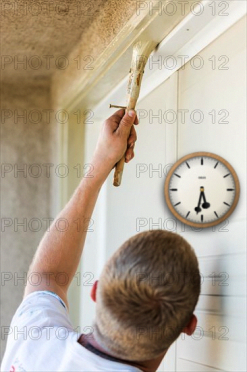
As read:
5.32
